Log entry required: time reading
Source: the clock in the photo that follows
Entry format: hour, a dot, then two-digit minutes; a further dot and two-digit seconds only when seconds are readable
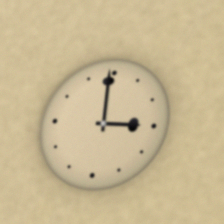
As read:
2.59
